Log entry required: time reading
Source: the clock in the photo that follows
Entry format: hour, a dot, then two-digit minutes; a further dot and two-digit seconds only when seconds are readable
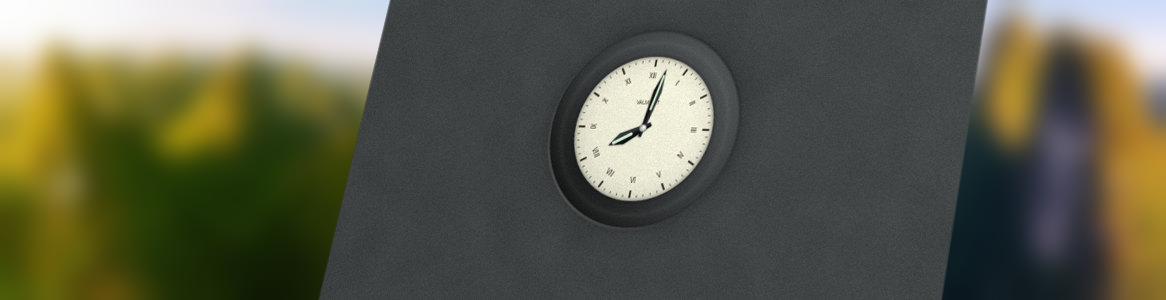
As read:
8.02
